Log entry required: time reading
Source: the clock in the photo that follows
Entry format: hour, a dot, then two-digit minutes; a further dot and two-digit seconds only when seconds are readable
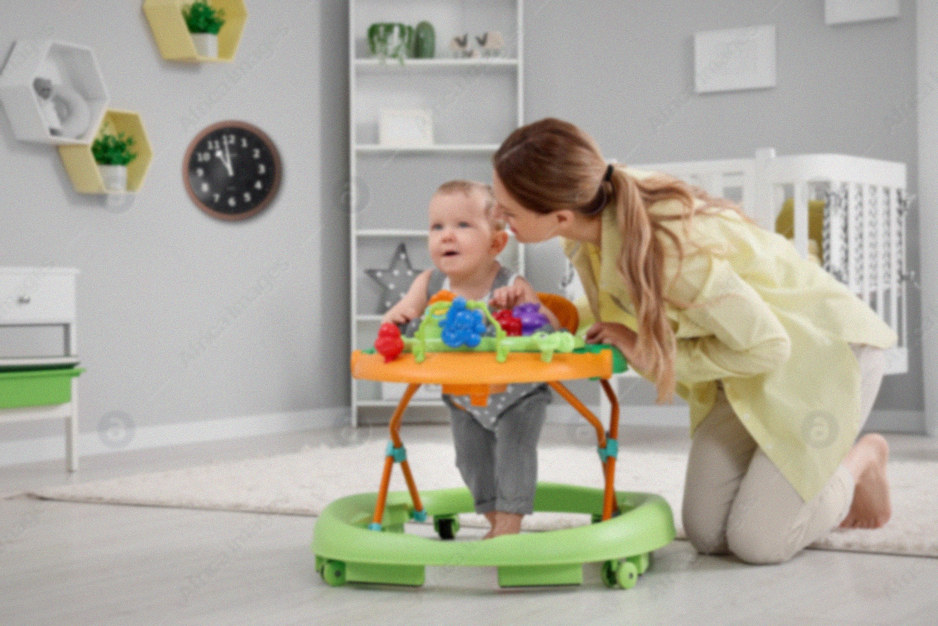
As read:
10.59
